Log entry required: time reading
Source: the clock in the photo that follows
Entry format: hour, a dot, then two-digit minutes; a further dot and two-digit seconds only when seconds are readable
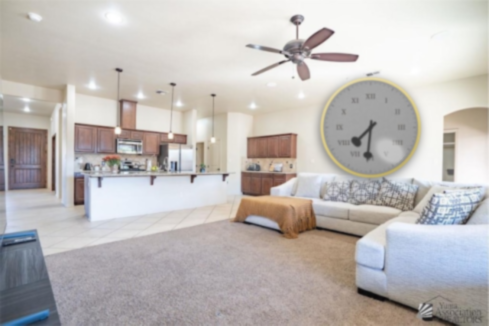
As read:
7.31
